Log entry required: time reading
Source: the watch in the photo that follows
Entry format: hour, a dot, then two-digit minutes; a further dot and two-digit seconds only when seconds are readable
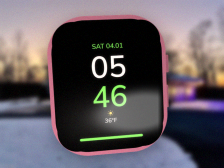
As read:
5.46
